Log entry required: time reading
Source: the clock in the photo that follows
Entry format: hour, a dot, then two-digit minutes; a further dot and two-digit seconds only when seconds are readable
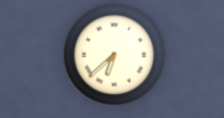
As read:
6.38
